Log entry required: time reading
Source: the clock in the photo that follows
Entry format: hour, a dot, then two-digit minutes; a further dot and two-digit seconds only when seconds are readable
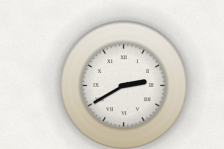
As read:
2.40
